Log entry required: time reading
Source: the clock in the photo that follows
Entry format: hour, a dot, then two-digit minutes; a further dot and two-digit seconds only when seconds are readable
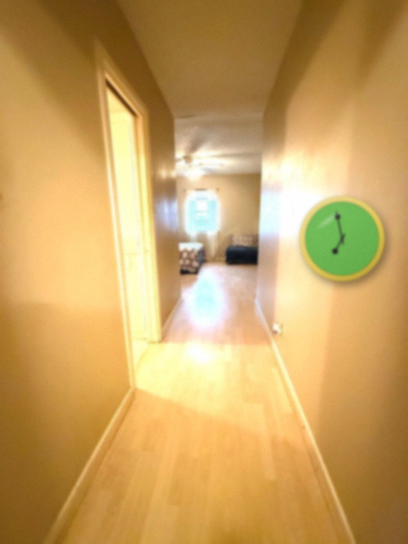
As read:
6.58
